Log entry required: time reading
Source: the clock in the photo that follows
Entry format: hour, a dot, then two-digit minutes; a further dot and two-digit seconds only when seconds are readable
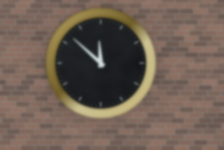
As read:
11.52
